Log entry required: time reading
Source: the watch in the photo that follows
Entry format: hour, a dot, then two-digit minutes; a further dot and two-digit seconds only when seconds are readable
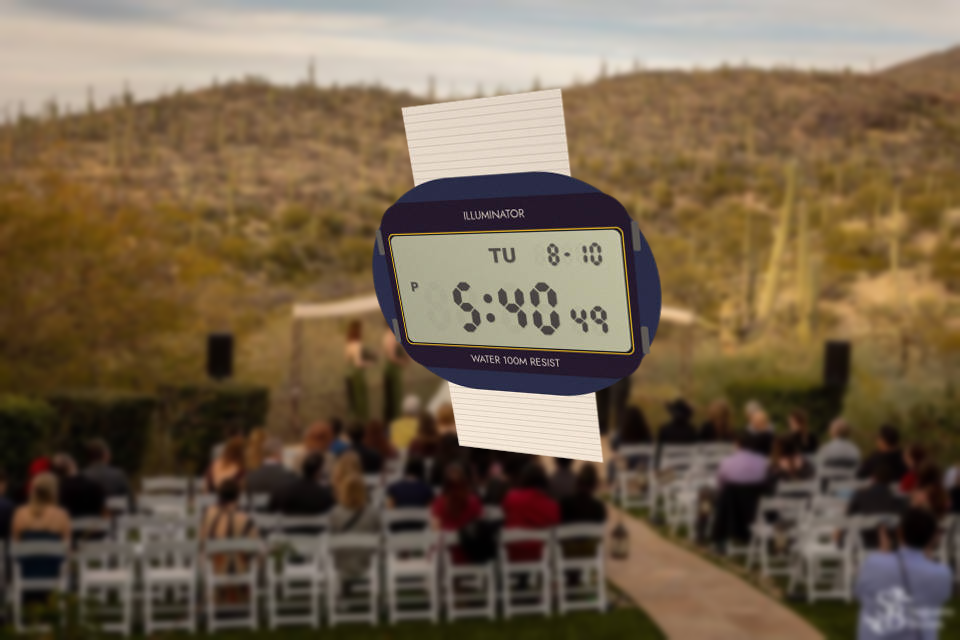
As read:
5.40.49
